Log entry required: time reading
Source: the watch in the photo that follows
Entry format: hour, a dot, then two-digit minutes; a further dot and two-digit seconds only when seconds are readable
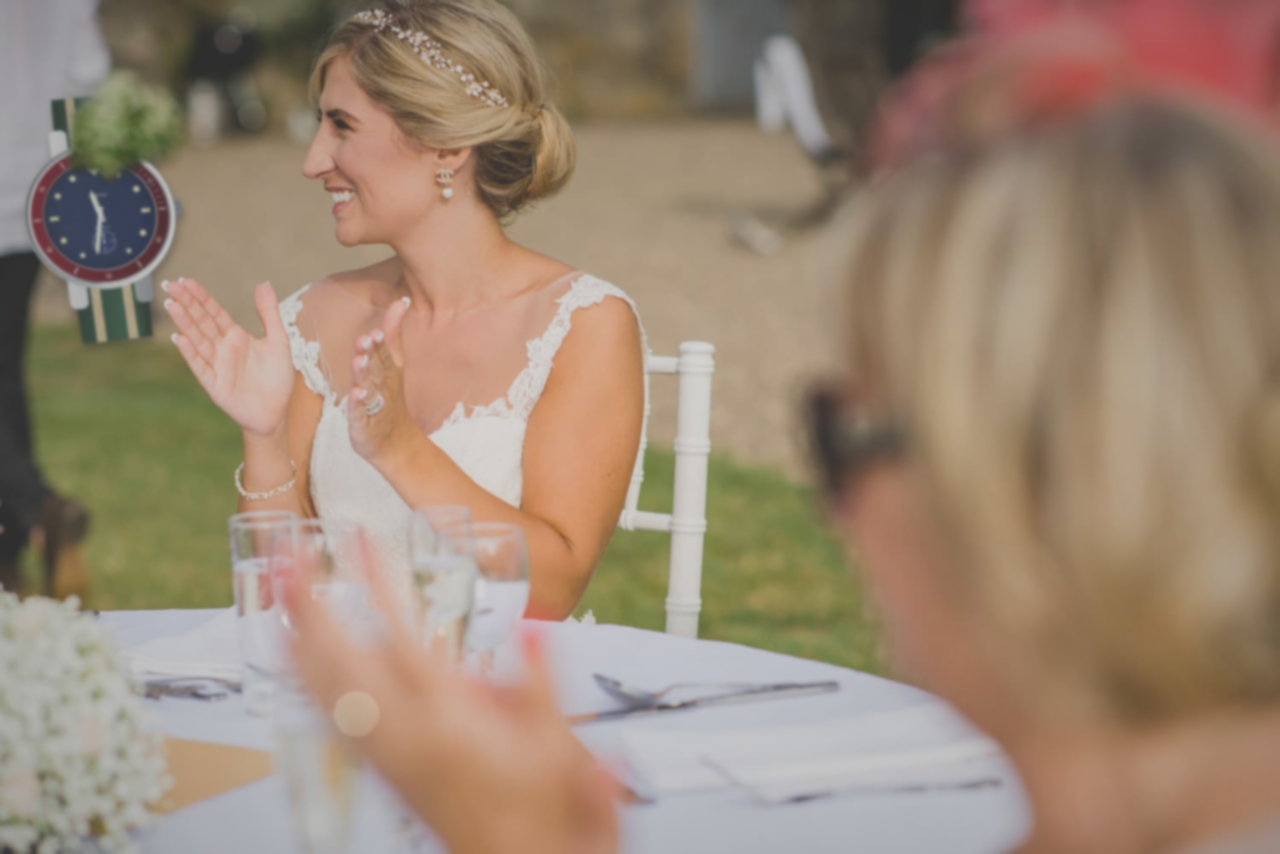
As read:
11.32
